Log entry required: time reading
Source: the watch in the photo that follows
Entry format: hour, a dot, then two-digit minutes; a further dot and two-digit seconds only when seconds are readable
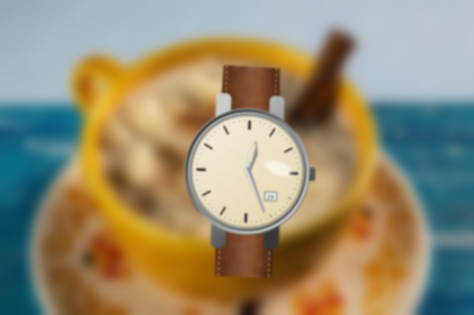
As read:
12.26
